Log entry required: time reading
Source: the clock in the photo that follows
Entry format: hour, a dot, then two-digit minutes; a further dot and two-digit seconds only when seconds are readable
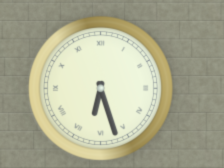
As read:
6.27
